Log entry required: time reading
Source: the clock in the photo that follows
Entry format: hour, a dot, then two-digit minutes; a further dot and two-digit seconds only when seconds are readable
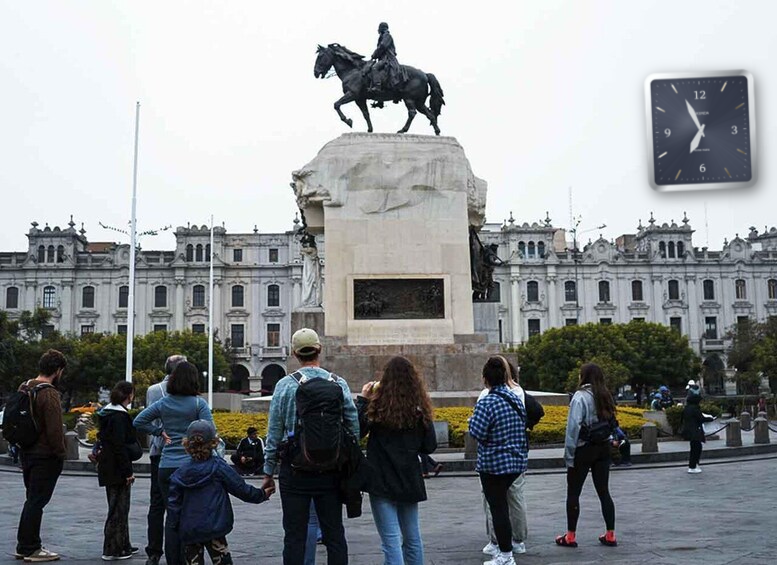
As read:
6.56
